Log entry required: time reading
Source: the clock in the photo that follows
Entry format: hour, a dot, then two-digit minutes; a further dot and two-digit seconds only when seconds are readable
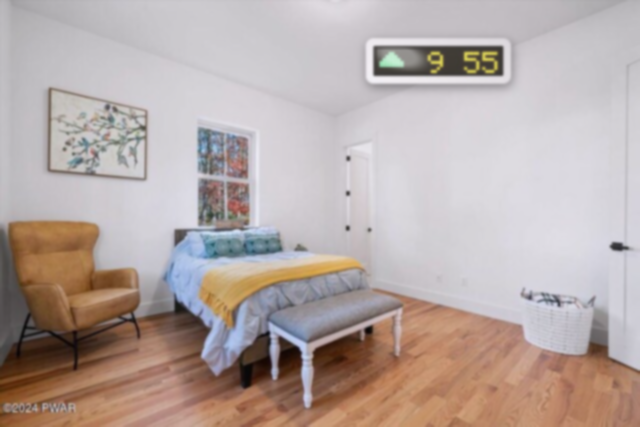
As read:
9.55
